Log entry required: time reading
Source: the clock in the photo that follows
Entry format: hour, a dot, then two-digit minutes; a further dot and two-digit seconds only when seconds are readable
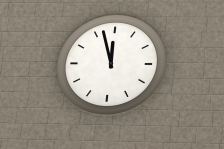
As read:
11.57
